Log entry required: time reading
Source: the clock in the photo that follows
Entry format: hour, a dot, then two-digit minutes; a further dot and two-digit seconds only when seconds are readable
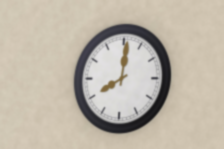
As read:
8.01
